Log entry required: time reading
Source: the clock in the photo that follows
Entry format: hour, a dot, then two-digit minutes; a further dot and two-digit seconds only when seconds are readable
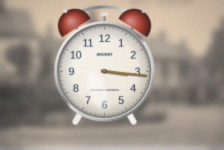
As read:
3.16
